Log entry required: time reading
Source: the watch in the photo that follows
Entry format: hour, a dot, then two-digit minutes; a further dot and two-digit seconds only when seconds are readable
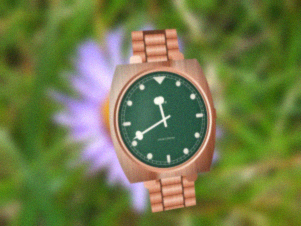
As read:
11.41
